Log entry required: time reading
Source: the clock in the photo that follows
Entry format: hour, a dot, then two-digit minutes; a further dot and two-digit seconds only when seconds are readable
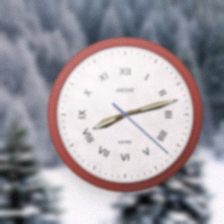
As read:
8.12.22
